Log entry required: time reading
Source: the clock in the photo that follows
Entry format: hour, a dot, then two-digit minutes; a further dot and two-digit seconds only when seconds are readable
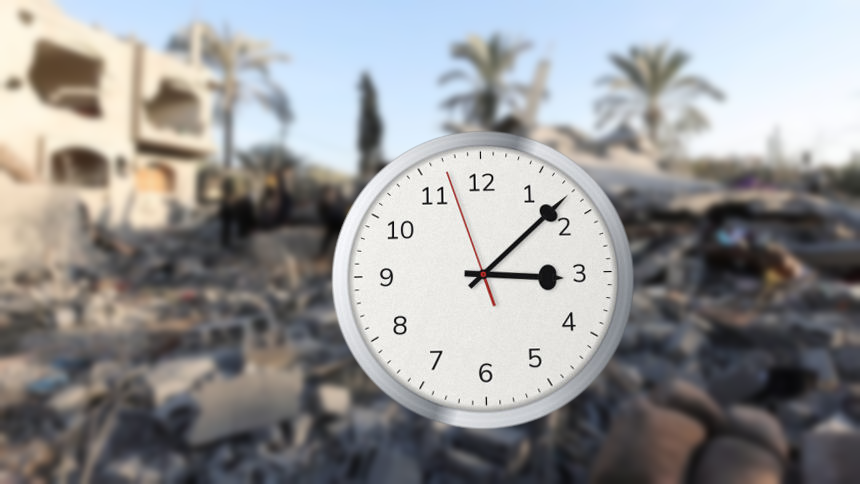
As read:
3.07.57
